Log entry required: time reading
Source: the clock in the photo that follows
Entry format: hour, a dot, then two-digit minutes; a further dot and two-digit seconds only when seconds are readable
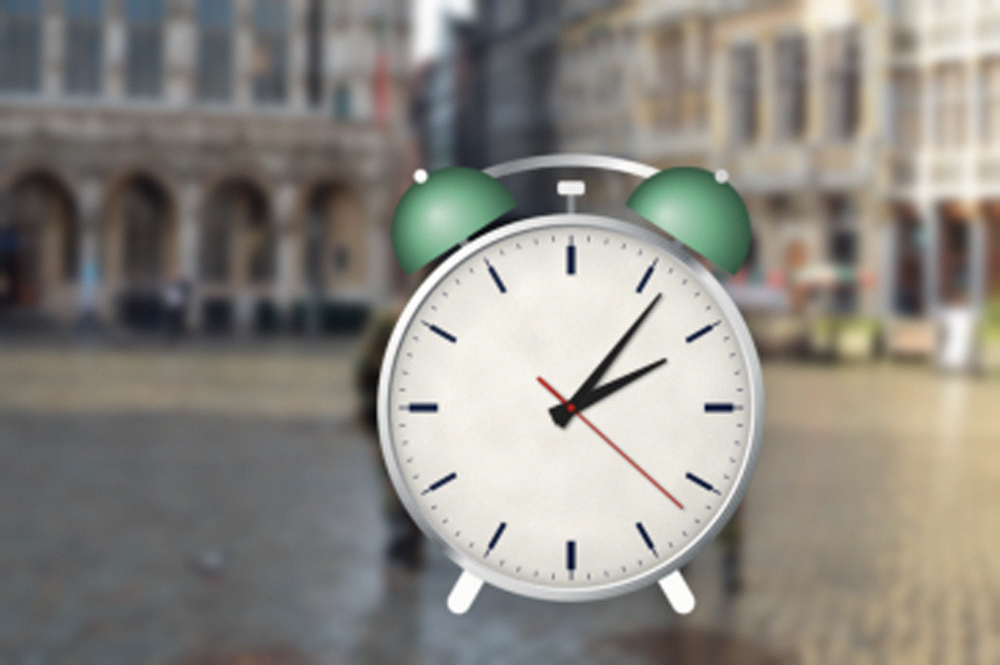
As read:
2.06.22
